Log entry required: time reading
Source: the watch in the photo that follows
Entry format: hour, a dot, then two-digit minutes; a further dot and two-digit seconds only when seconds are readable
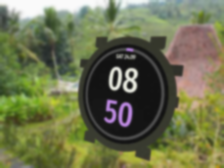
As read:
8.50
